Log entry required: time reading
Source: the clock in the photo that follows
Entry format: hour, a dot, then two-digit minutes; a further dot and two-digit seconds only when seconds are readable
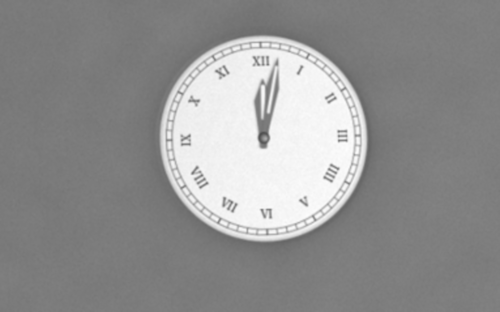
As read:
12.02
